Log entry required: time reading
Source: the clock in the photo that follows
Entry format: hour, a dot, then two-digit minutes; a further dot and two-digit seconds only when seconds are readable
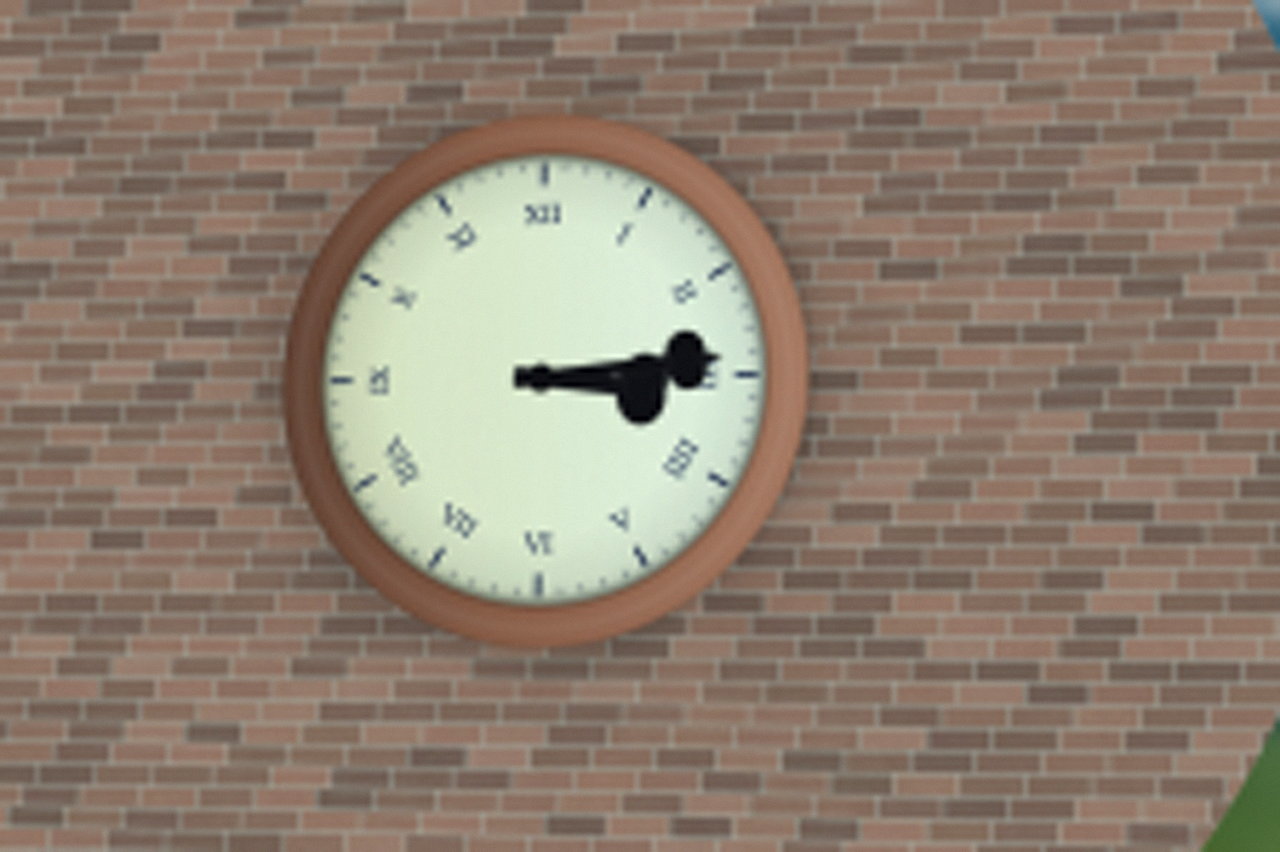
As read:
3.14
